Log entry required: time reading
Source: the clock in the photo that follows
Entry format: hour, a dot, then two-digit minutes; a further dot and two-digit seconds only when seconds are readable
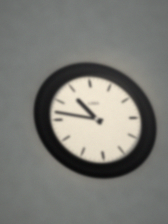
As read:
10.47
